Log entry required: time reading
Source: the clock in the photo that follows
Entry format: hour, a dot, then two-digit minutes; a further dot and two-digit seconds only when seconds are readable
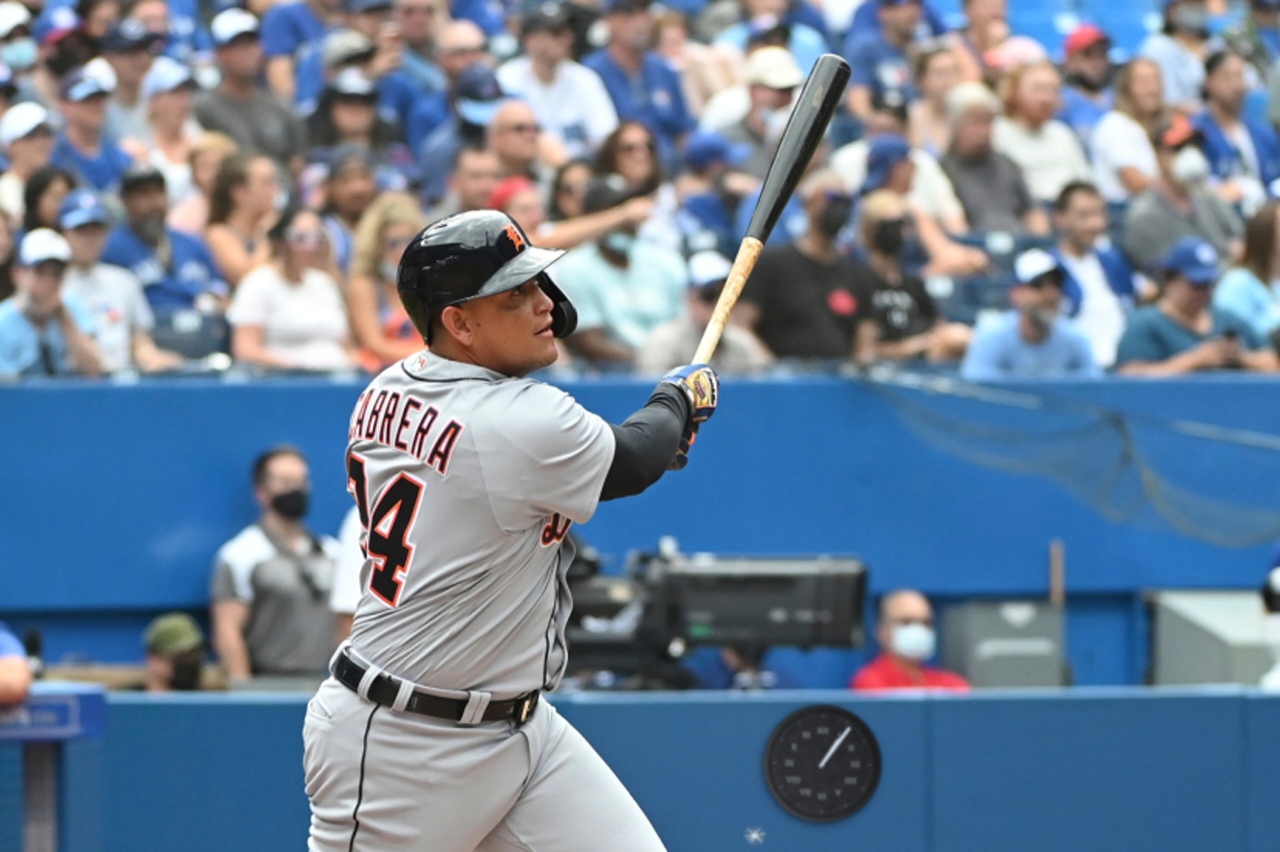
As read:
1.06
